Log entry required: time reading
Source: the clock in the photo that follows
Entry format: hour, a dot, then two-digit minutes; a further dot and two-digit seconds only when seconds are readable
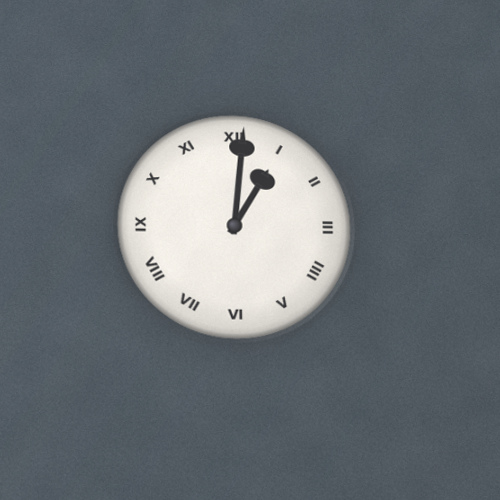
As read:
1.01
